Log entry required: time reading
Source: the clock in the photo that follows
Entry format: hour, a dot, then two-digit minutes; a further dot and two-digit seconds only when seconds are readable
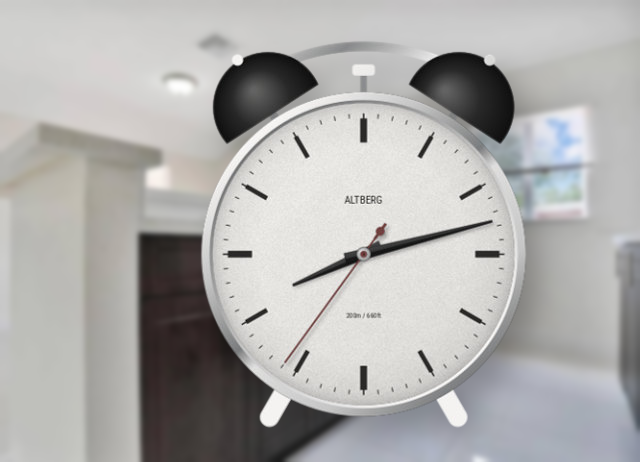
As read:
8.12.36
